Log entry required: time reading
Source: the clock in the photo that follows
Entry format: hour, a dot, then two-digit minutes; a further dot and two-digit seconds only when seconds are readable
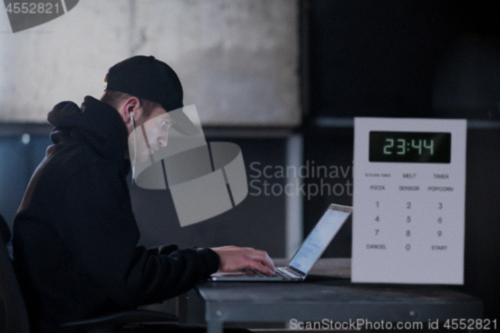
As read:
23.44
